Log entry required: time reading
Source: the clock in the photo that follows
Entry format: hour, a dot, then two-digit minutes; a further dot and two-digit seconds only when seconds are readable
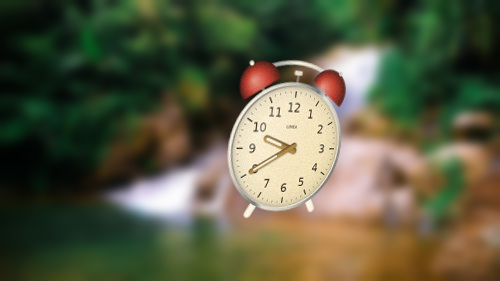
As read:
9.40
